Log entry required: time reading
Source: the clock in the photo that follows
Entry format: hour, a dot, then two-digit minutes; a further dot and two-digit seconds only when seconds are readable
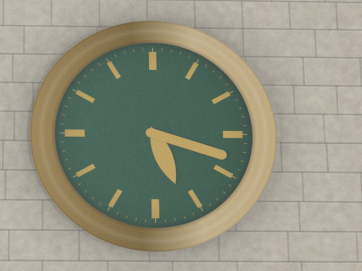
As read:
5.18
